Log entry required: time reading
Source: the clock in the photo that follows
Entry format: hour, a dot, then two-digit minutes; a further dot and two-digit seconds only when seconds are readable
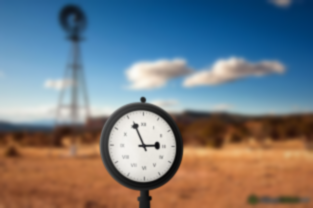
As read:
2.56
